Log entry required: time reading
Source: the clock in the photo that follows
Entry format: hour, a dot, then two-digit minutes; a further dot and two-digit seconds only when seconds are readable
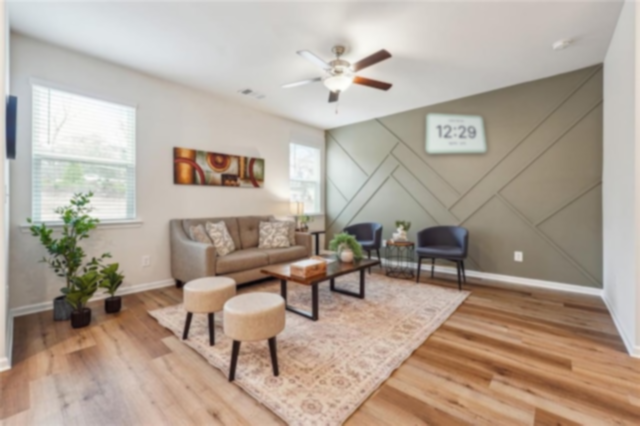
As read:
12.29
